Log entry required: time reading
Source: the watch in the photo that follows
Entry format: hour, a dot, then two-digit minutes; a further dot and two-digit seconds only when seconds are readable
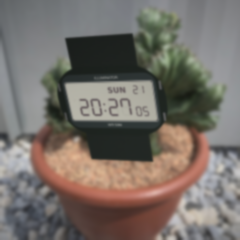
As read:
20.27
